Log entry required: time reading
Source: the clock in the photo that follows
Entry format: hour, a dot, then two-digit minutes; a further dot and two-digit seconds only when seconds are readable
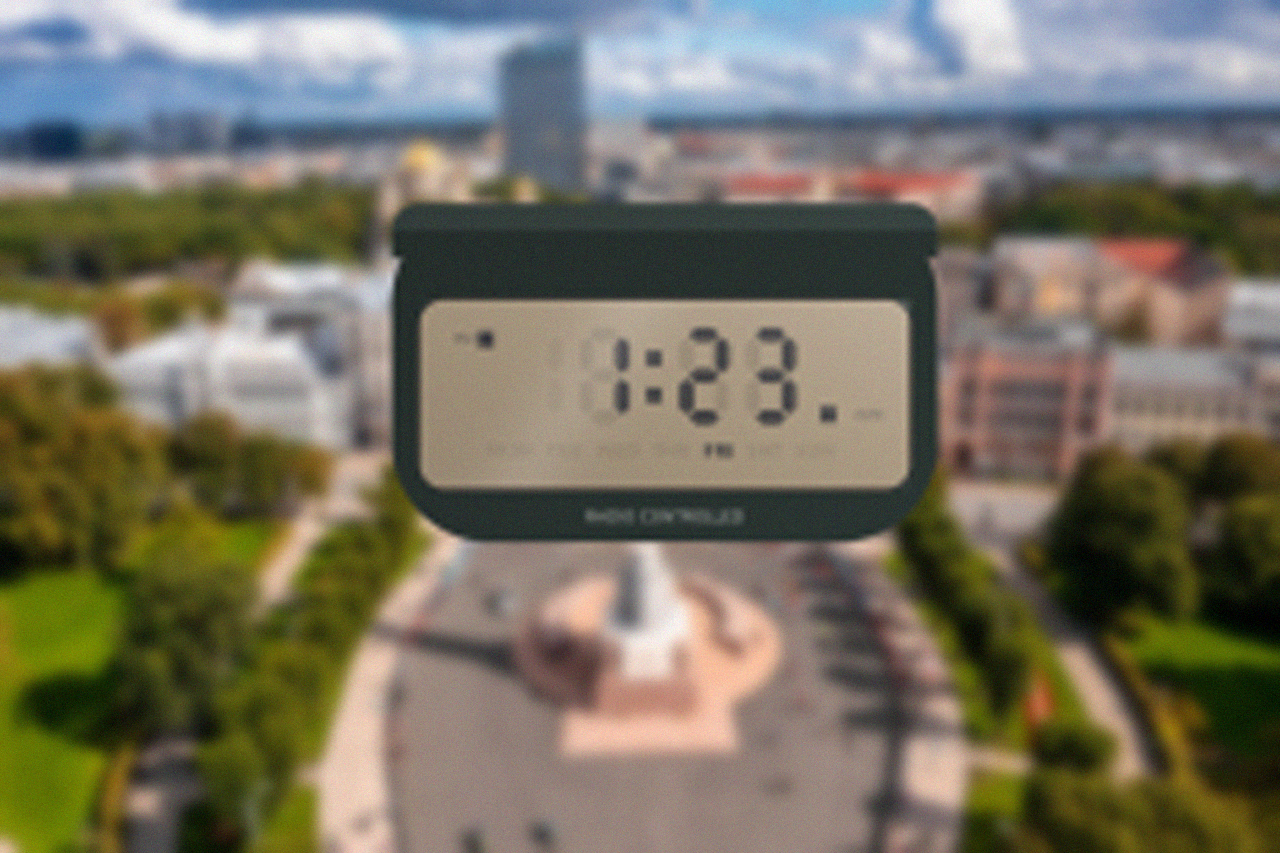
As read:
1.23
